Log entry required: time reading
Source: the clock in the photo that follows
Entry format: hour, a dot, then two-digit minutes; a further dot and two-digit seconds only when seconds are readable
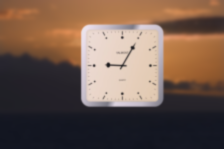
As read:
9.05
